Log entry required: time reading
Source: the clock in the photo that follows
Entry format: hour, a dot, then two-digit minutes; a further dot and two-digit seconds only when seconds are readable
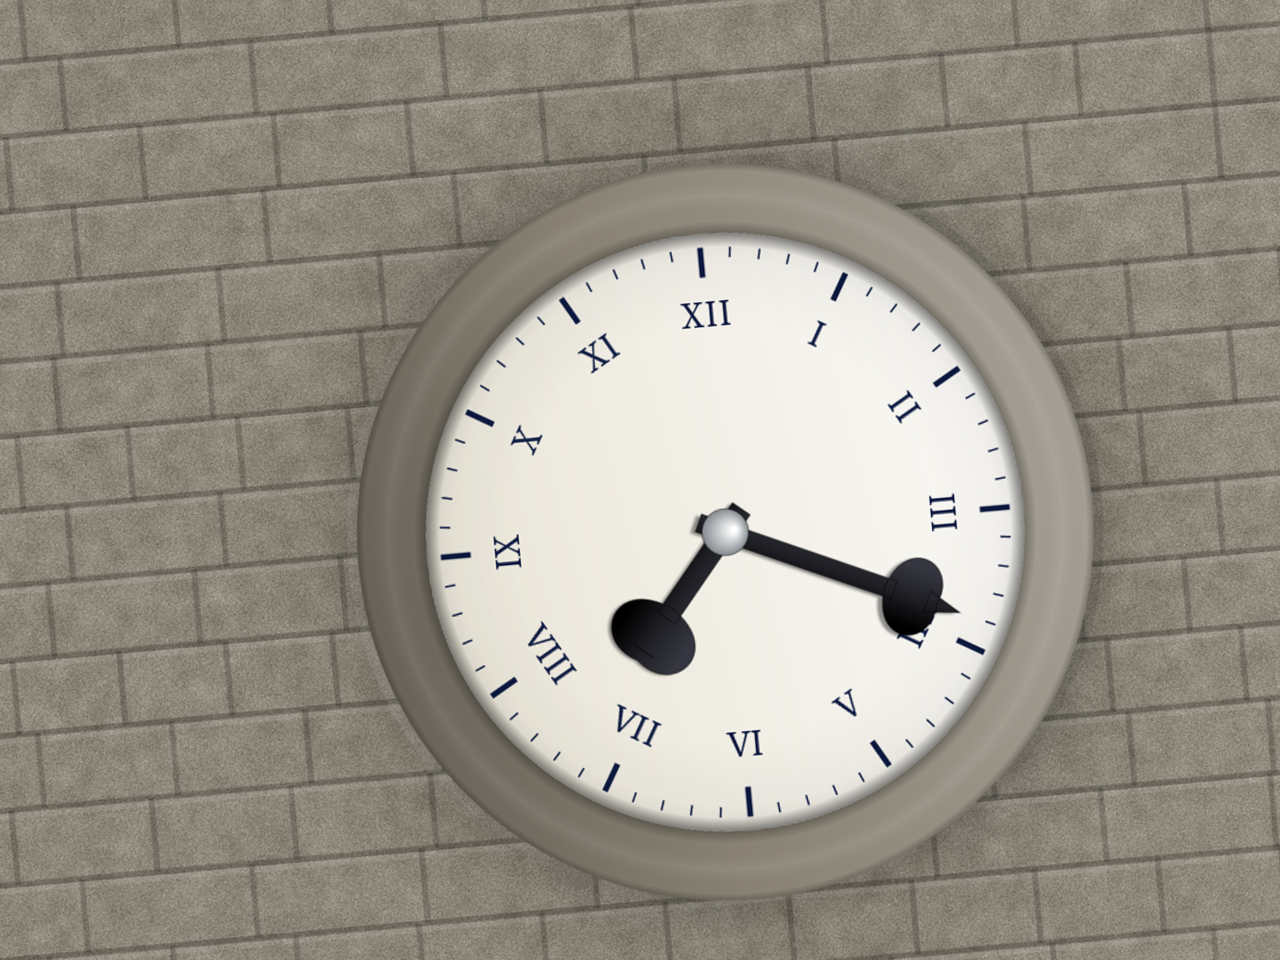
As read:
7.19
